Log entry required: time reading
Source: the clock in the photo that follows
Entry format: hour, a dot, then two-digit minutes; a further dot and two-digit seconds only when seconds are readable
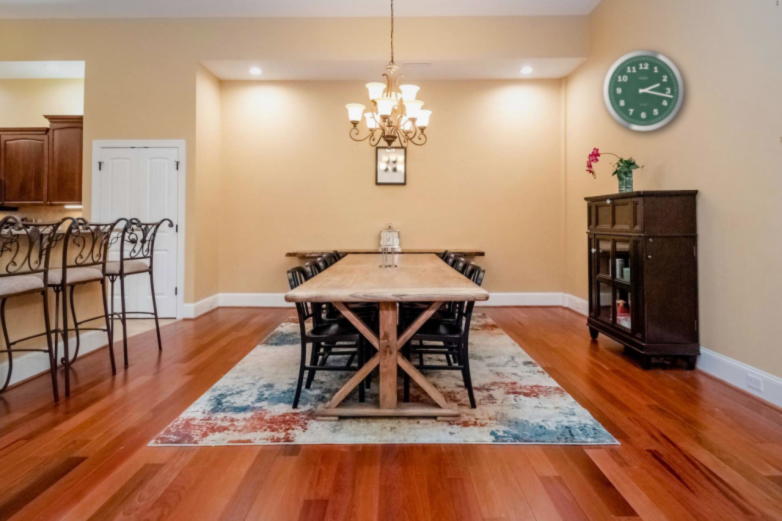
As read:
2.17
